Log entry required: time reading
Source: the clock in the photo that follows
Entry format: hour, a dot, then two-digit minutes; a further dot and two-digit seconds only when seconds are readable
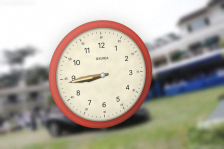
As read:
8.44
